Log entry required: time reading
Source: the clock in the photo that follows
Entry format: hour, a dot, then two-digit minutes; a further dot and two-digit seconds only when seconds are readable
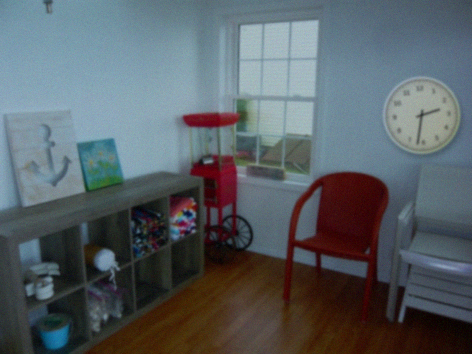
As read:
2.32
